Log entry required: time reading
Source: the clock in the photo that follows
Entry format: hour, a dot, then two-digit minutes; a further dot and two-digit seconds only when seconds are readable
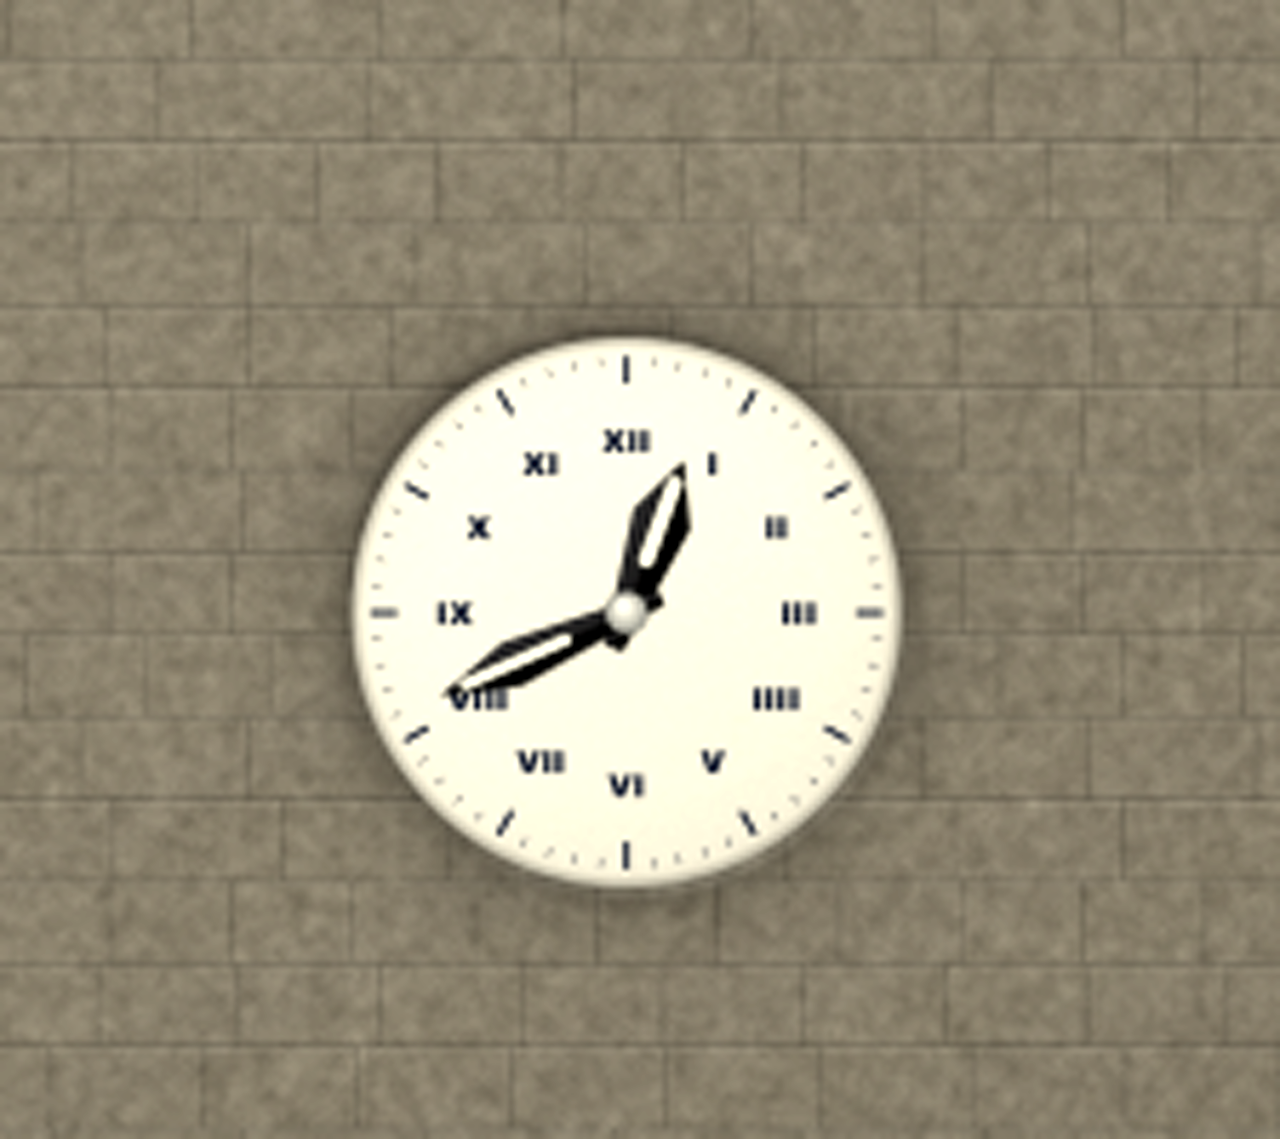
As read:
12.41
